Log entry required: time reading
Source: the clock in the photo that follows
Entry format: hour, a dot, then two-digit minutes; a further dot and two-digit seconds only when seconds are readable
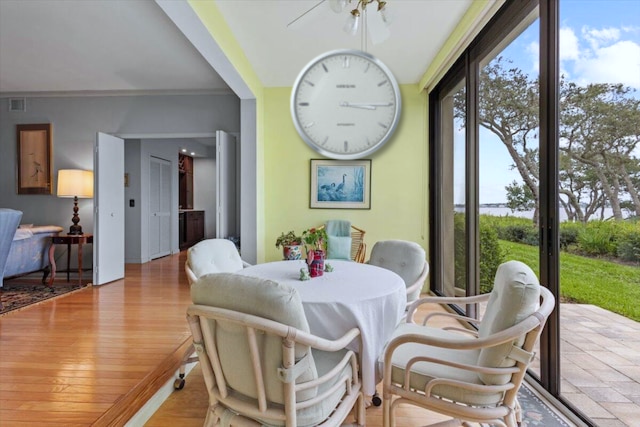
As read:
3.15
